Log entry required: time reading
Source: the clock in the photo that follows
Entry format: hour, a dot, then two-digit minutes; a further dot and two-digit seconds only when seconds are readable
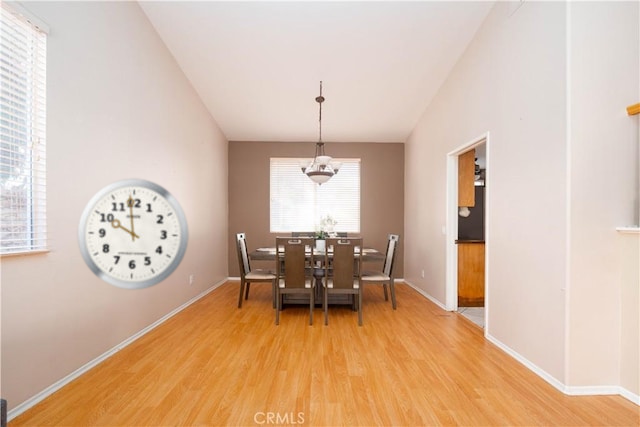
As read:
9.59
